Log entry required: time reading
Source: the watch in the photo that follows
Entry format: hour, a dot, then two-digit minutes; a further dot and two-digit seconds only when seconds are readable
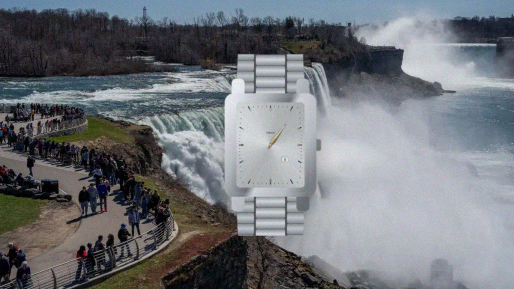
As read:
1.06
